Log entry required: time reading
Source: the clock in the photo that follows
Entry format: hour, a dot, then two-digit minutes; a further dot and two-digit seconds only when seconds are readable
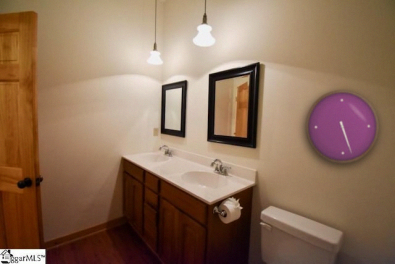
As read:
5.27
